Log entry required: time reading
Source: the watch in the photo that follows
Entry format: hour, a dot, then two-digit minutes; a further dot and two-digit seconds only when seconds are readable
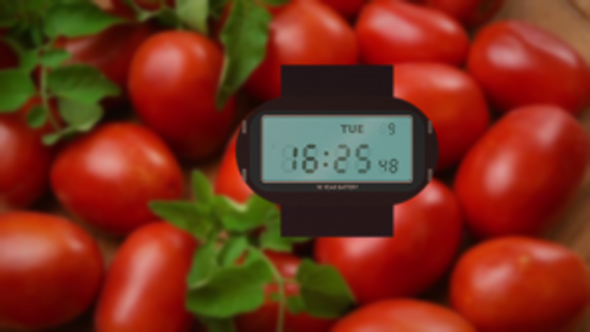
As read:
16.25.48
